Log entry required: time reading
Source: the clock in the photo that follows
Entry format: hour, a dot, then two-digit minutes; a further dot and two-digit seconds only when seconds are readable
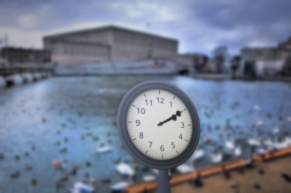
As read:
2.10
